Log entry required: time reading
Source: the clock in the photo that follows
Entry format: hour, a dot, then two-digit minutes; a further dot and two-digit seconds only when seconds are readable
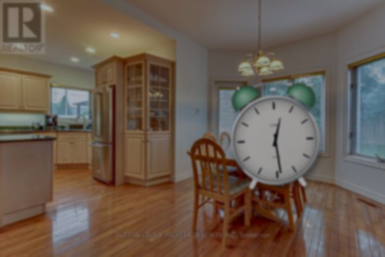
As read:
12.29
